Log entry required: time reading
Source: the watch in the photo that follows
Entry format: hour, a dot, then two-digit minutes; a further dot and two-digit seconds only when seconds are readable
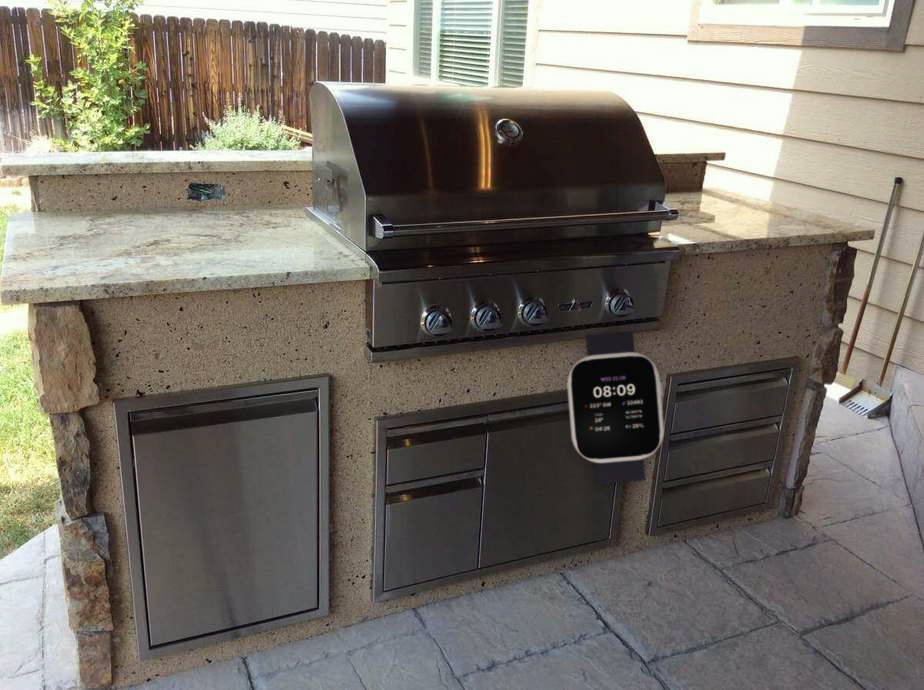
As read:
8.09
